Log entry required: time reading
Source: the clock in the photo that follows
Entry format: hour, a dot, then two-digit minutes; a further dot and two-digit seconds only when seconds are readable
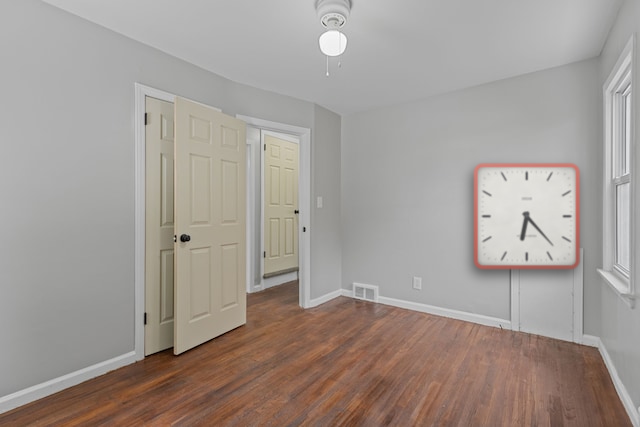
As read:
6.23
